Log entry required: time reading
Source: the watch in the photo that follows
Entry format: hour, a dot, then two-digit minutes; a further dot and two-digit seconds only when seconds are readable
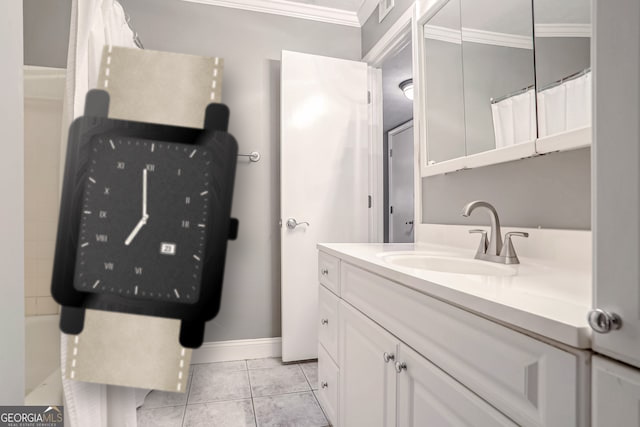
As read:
6.59
